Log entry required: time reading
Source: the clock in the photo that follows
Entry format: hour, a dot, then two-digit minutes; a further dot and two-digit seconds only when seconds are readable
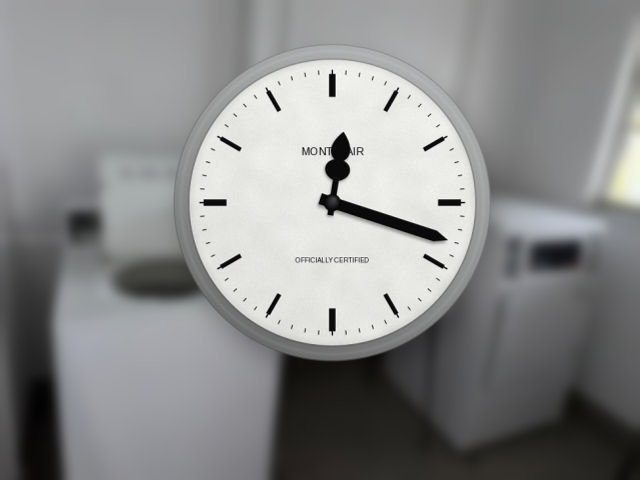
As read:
12.18
